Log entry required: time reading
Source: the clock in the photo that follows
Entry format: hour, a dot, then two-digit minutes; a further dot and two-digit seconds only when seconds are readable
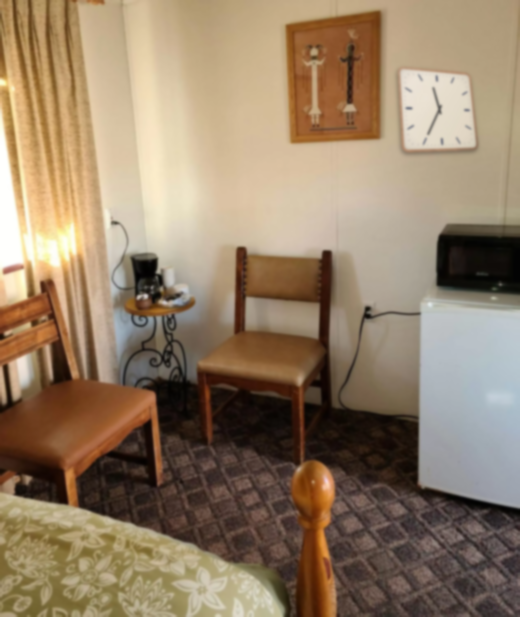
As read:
11.35
